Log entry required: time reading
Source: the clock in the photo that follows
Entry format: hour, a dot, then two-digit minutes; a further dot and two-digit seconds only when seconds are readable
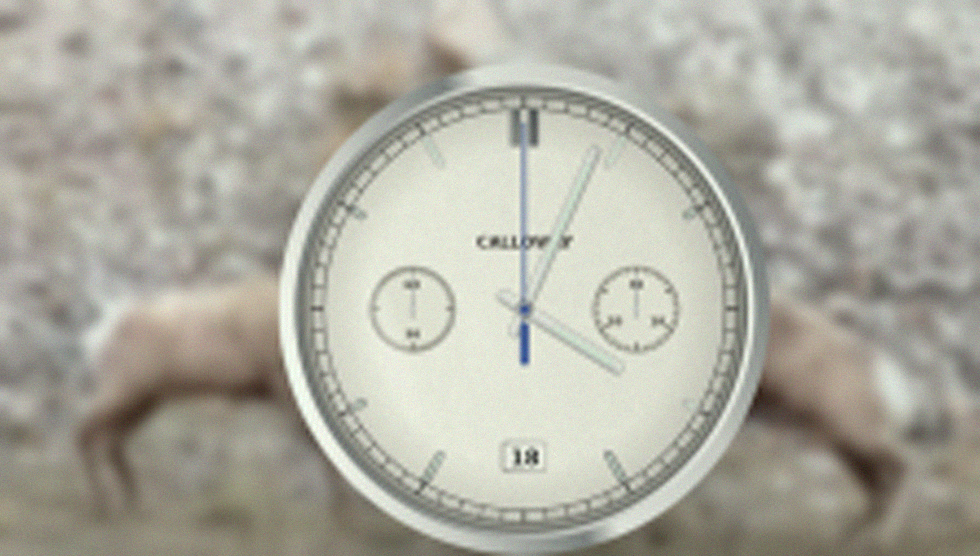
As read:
4.04
